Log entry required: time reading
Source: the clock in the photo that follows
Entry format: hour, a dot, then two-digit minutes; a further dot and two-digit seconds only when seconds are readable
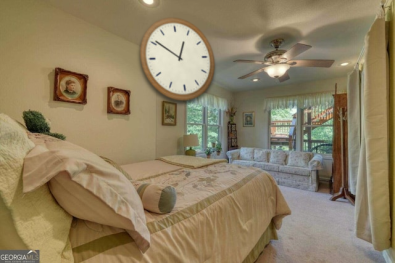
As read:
12.51
